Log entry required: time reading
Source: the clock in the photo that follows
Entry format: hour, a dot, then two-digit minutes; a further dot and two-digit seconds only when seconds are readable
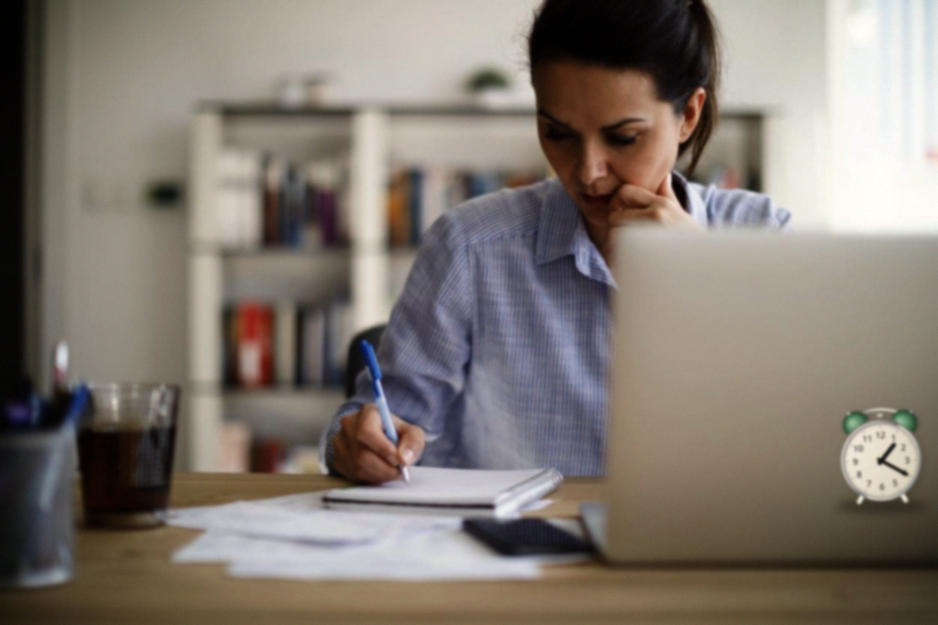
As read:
1.20
